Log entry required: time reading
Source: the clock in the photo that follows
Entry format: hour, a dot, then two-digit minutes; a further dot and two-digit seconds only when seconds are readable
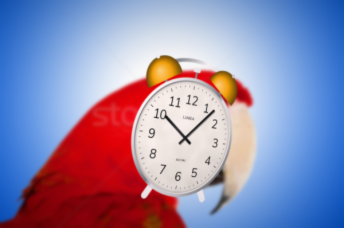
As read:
10.07
